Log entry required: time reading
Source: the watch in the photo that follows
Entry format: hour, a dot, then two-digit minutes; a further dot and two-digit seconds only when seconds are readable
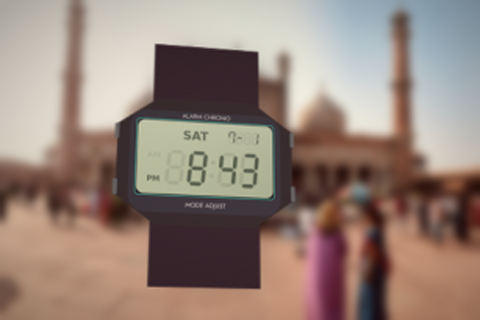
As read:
8.43
